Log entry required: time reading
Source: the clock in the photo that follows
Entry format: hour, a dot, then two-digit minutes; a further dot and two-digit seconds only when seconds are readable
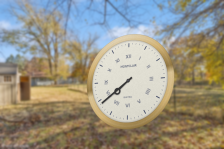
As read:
7.39
